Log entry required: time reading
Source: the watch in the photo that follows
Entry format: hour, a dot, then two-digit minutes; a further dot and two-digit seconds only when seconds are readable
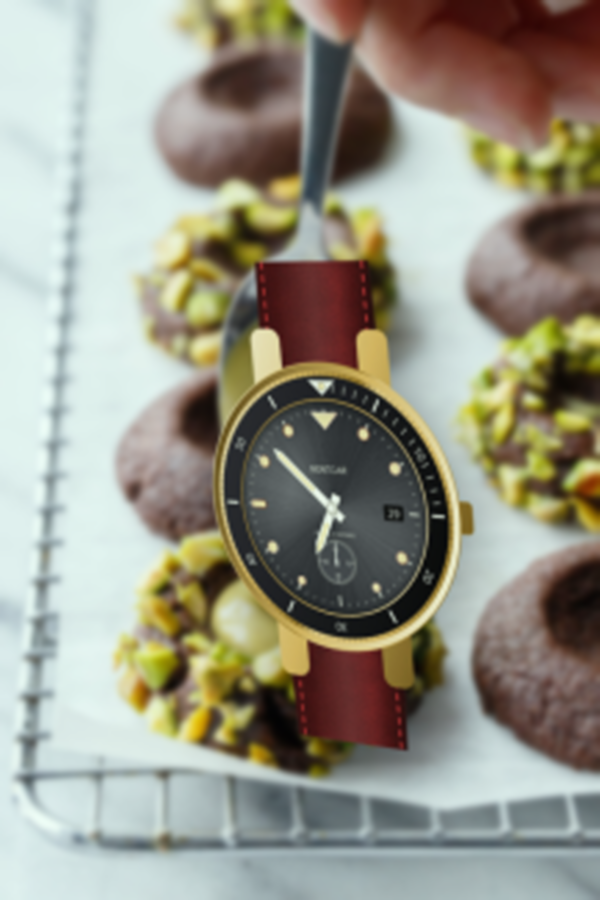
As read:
6.52
